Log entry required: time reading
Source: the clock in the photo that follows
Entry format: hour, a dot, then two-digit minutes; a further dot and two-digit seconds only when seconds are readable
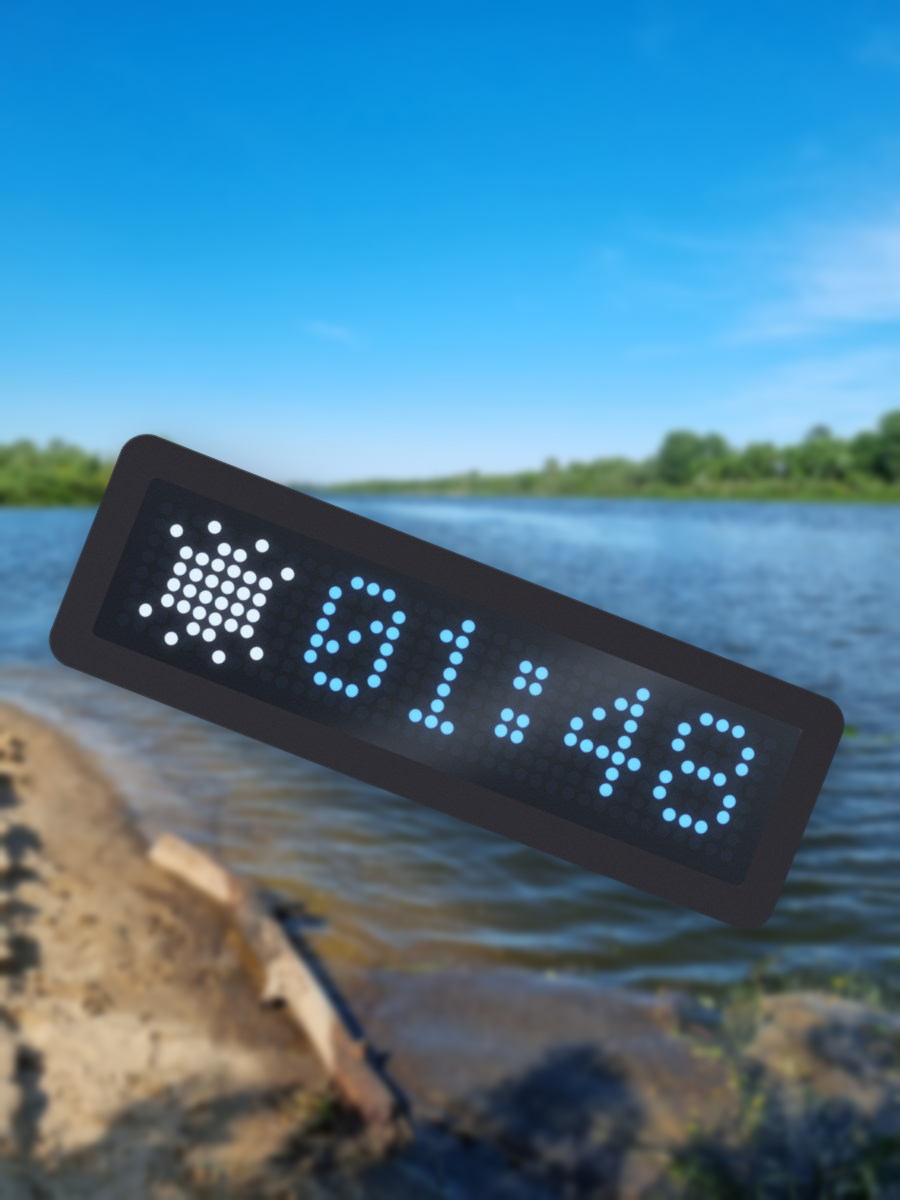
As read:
1.48
